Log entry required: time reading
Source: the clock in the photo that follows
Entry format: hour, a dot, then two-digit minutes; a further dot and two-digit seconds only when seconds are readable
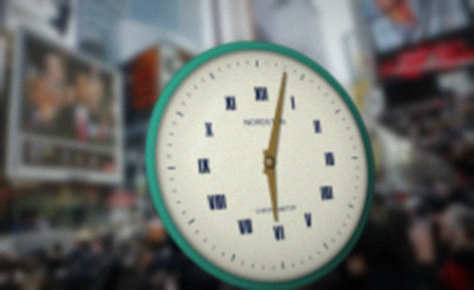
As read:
6.03
